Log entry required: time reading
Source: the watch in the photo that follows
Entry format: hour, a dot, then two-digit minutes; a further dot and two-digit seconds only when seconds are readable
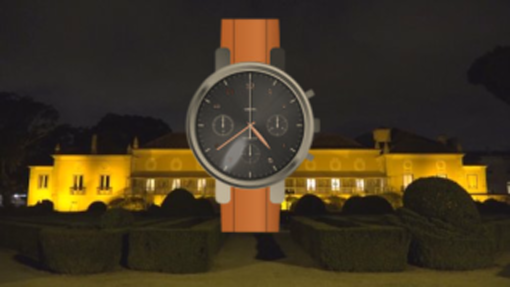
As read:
4.39
